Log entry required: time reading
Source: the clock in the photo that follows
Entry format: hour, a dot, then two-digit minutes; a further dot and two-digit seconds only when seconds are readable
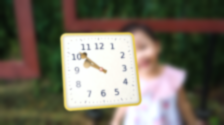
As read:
9.52
